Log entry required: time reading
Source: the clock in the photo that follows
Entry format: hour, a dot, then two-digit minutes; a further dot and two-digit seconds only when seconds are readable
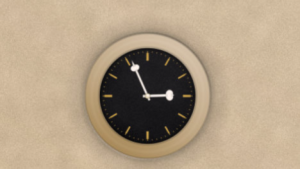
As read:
2.56
